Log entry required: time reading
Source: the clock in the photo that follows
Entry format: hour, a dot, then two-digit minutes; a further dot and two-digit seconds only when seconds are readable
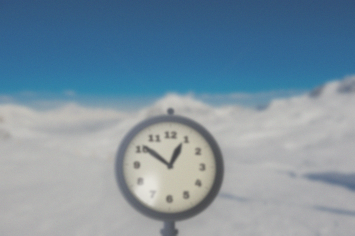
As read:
12.51
